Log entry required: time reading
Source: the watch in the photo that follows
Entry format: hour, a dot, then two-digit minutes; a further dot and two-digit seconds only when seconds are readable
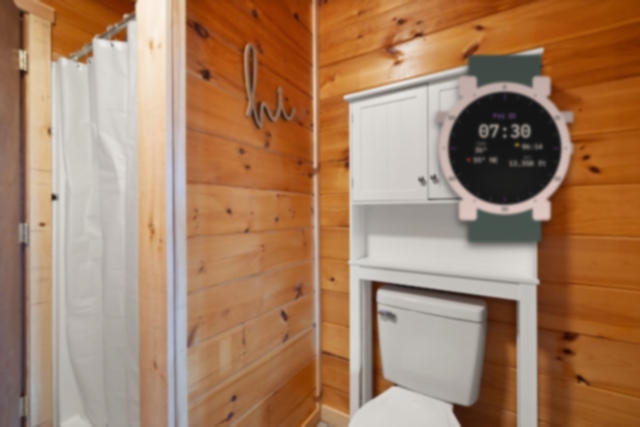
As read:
7.30
